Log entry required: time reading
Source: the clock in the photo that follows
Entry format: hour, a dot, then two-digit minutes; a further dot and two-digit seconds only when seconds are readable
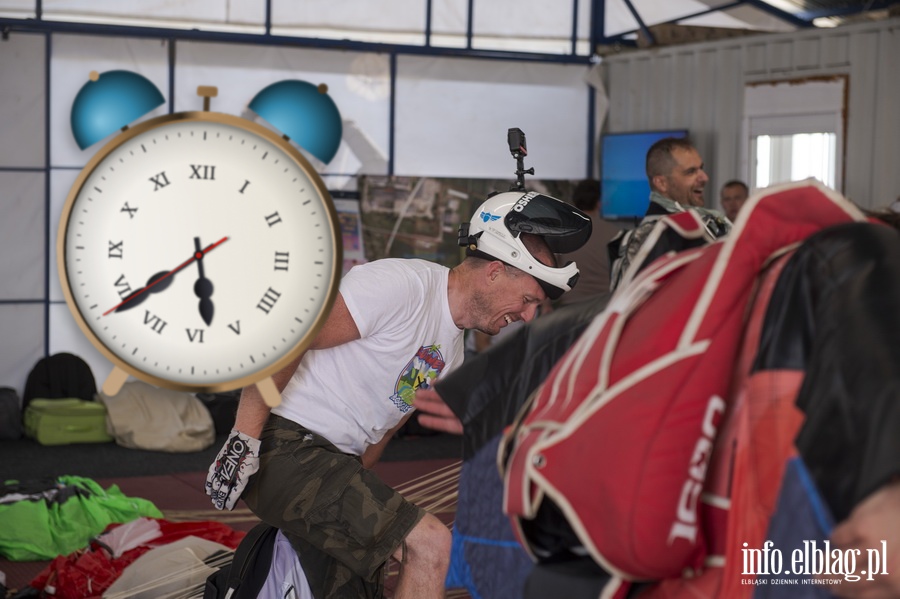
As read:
5.38.39
